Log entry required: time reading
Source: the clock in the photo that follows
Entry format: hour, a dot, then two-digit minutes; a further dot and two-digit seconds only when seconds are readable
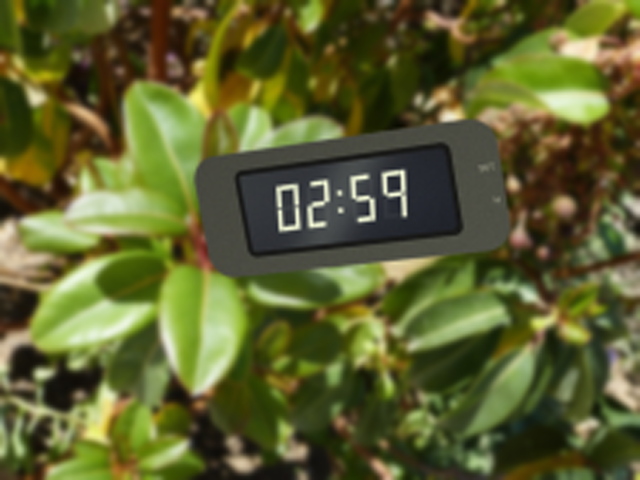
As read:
2.59
